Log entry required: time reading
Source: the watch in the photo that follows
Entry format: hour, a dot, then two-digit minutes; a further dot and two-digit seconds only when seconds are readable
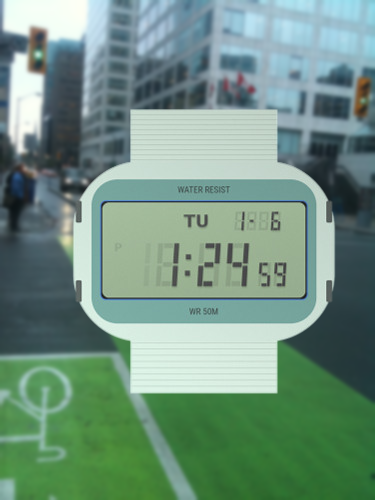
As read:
1.24.59
